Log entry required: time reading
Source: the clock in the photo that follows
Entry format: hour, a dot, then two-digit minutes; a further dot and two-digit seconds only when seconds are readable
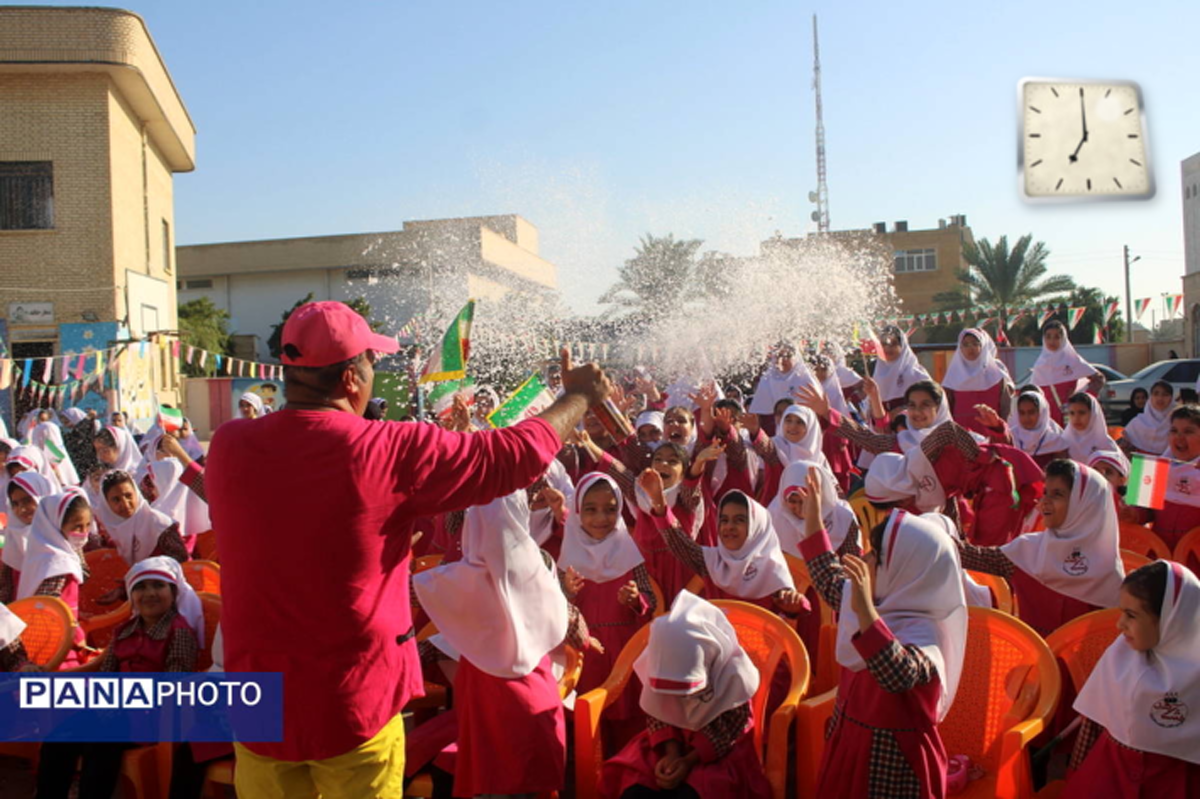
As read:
7.00
